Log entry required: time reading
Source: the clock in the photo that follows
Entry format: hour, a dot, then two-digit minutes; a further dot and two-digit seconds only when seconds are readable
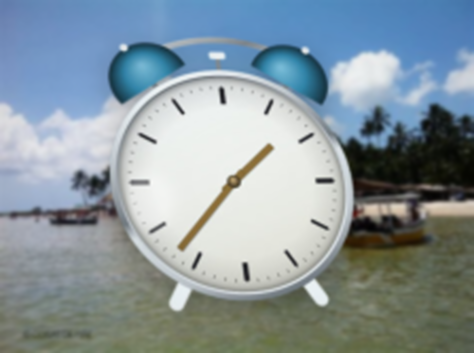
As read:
1.37
